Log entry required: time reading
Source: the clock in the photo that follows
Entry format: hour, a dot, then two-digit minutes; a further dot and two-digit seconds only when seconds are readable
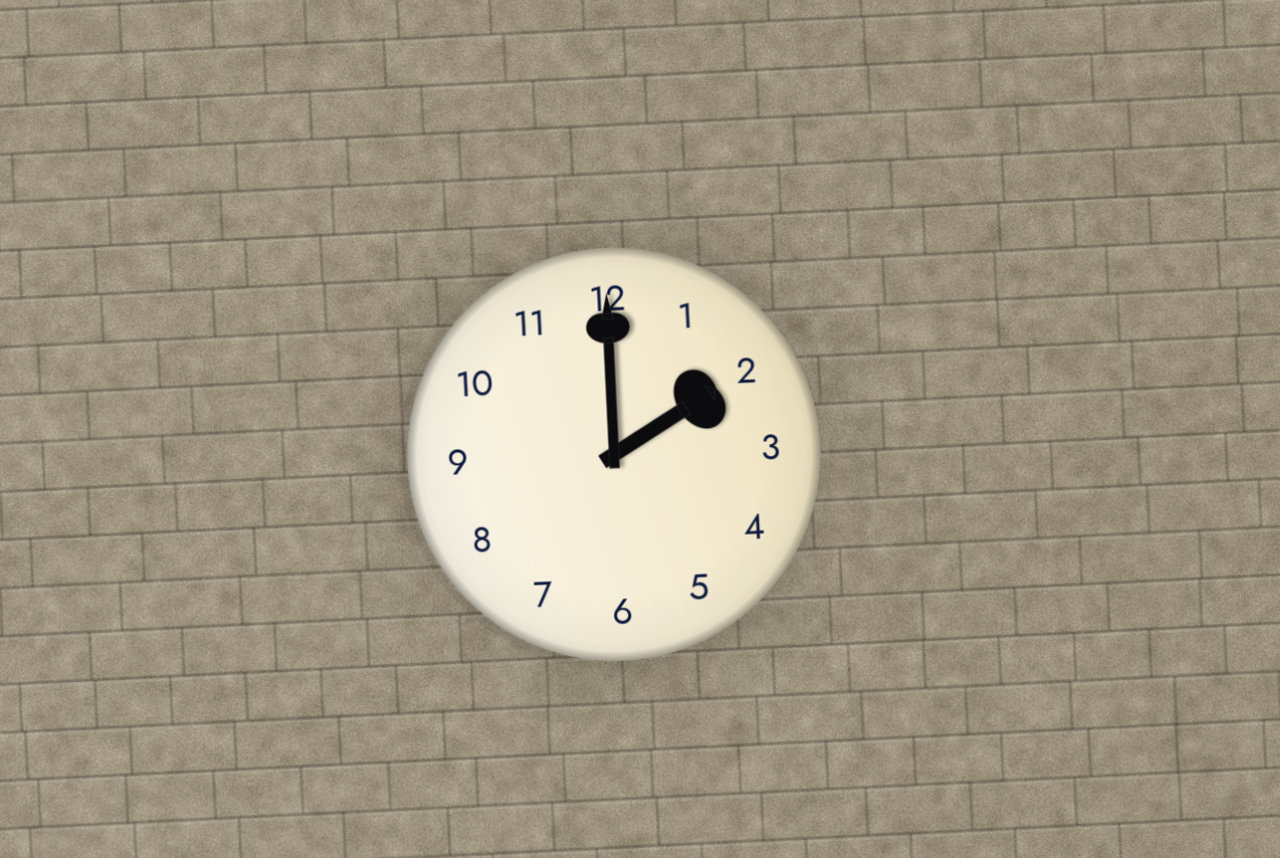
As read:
2.00
